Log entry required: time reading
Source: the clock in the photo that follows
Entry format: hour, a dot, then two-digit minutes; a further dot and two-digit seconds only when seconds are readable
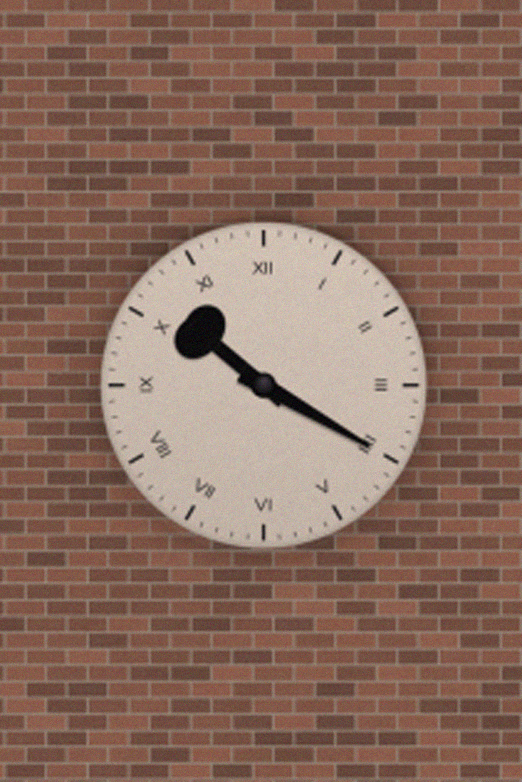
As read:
10.20
